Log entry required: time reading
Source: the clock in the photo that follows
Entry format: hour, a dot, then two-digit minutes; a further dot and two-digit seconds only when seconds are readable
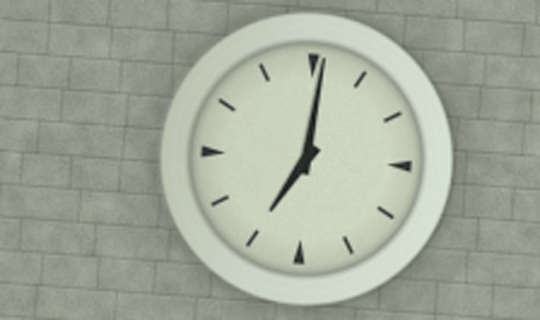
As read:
7.01
